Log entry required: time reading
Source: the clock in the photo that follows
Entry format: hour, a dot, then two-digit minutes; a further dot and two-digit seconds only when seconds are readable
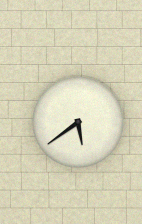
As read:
5.39
